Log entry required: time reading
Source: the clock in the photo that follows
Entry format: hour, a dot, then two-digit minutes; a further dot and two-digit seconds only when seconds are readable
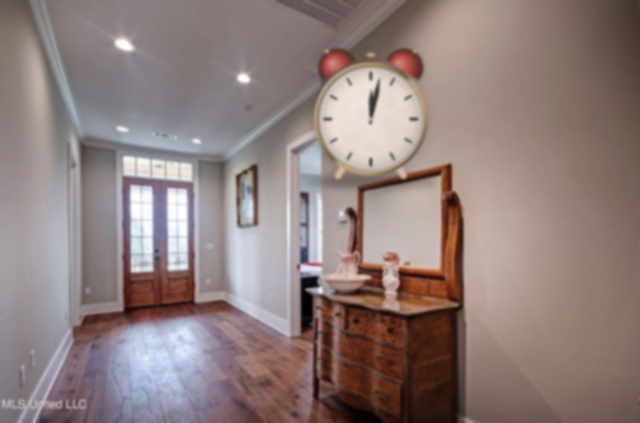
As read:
12.02
